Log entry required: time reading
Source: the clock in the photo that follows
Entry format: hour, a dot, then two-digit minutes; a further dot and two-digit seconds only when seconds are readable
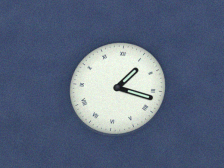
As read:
1.17
